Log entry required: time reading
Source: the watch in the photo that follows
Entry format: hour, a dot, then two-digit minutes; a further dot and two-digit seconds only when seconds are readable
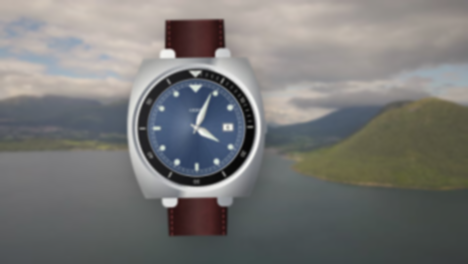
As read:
4.04
